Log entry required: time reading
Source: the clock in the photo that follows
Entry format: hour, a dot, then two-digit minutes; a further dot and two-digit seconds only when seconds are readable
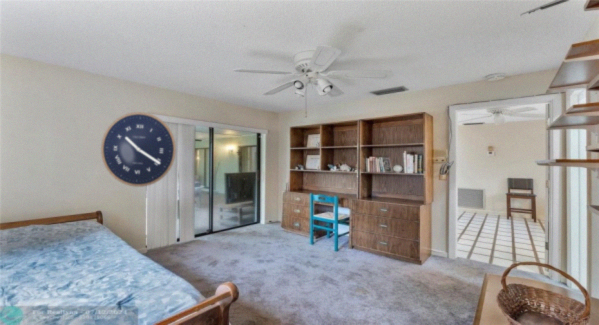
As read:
10.20
